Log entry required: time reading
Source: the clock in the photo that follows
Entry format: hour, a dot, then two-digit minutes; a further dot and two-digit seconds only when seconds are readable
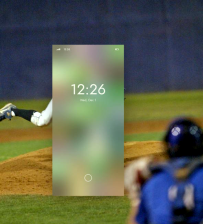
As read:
12.26
